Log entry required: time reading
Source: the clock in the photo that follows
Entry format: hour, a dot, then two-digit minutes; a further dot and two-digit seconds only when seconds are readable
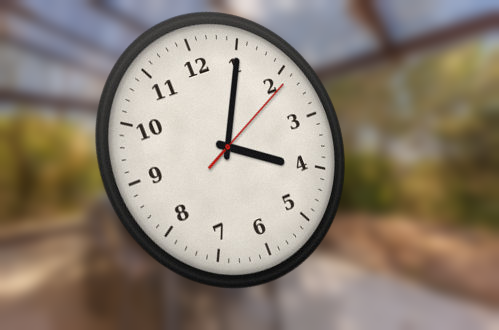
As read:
4.05.11
